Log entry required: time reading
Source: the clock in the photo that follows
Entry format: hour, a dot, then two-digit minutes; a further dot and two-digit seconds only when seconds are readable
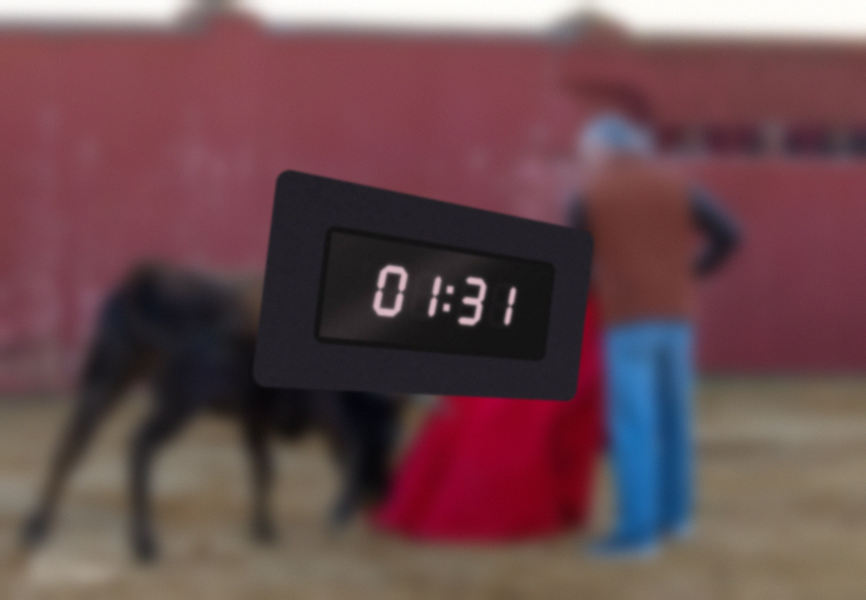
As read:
1.31
